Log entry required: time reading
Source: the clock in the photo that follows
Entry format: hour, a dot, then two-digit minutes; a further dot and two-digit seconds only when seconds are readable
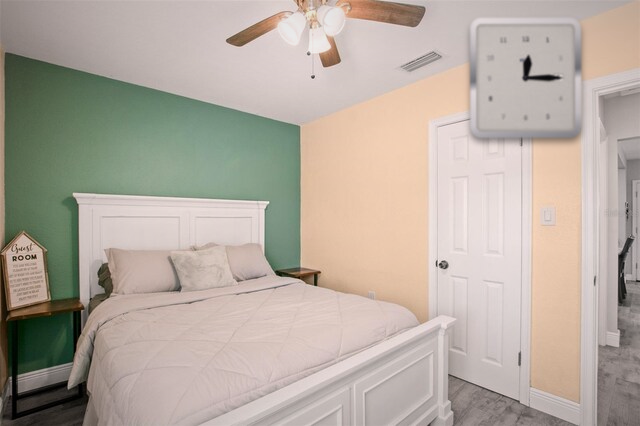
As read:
12.15
